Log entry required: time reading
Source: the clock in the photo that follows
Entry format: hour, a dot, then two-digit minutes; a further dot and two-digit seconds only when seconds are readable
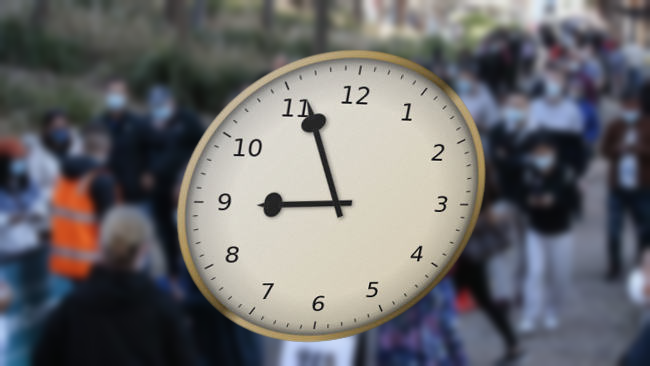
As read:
8.56
